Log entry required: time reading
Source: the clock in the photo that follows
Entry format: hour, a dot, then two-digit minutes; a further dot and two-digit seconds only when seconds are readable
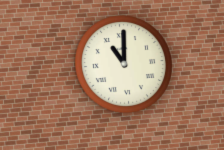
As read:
11.01
